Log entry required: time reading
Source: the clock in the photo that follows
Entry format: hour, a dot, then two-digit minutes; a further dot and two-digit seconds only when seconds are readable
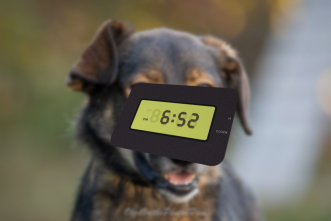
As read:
6.52
